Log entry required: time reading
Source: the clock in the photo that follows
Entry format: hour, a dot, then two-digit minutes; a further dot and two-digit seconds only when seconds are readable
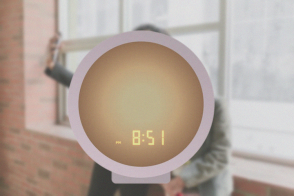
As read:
8.51
